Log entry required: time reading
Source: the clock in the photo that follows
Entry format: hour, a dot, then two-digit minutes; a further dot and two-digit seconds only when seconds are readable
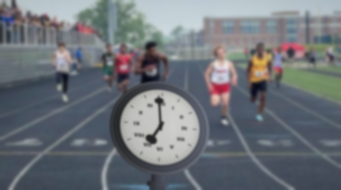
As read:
6.59
